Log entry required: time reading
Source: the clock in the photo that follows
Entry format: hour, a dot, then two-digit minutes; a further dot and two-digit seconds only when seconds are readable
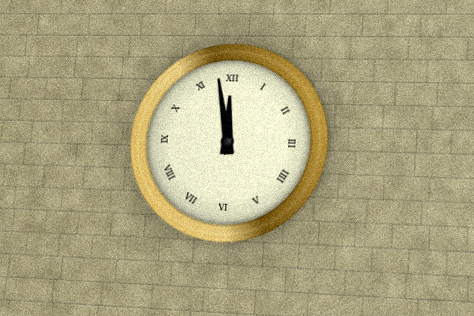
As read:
11.58
